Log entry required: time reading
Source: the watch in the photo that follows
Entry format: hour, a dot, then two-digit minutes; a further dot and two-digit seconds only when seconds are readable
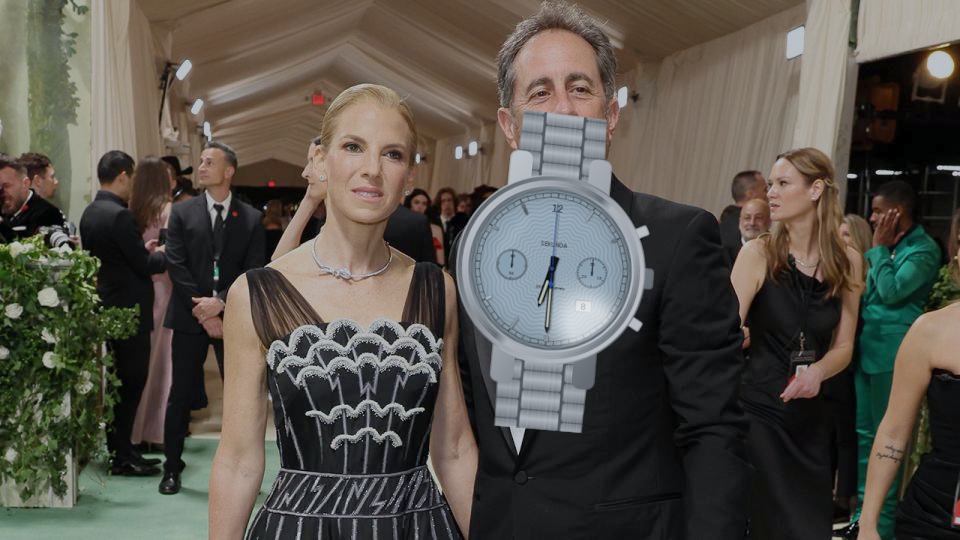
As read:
6.30
